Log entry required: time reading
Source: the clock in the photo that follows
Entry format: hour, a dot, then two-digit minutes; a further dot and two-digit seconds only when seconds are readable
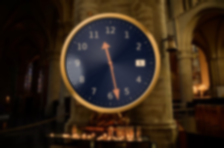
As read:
11.28
